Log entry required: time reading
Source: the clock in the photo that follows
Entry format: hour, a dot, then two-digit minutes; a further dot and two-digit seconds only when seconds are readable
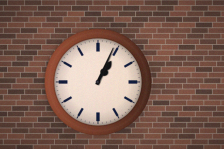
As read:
1.04
